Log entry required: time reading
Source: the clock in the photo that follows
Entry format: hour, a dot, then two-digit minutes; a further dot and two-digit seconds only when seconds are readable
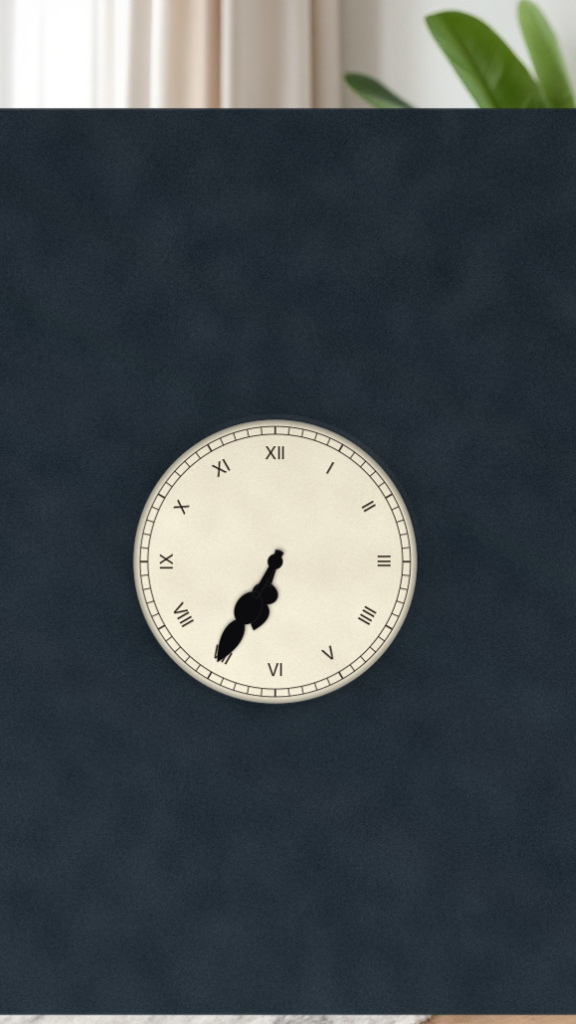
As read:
6.35
